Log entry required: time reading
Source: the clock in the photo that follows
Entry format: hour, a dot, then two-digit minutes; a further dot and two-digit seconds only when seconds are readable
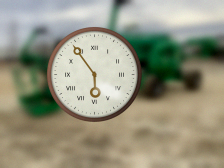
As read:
5.54
